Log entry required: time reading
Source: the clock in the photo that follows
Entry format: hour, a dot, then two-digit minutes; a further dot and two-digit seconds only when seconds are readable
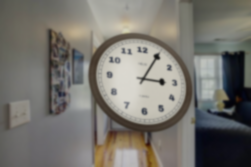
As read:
3.05
